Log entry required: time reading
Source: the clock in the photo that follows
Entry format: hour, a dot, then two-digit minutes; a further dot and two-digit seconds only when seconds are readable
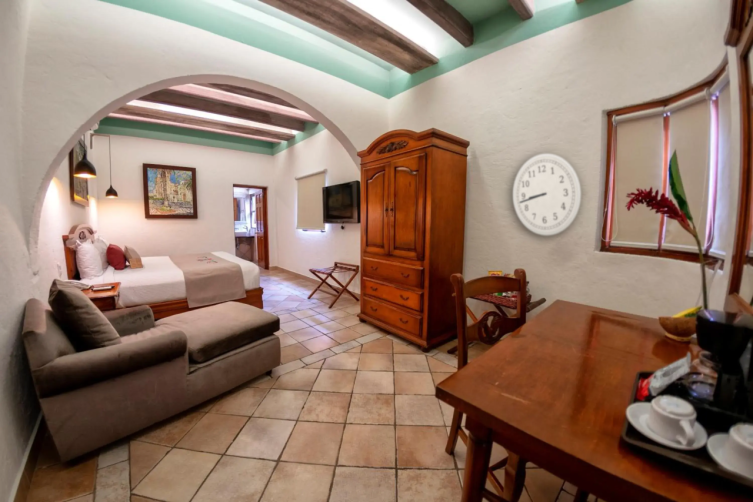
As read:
8.43
